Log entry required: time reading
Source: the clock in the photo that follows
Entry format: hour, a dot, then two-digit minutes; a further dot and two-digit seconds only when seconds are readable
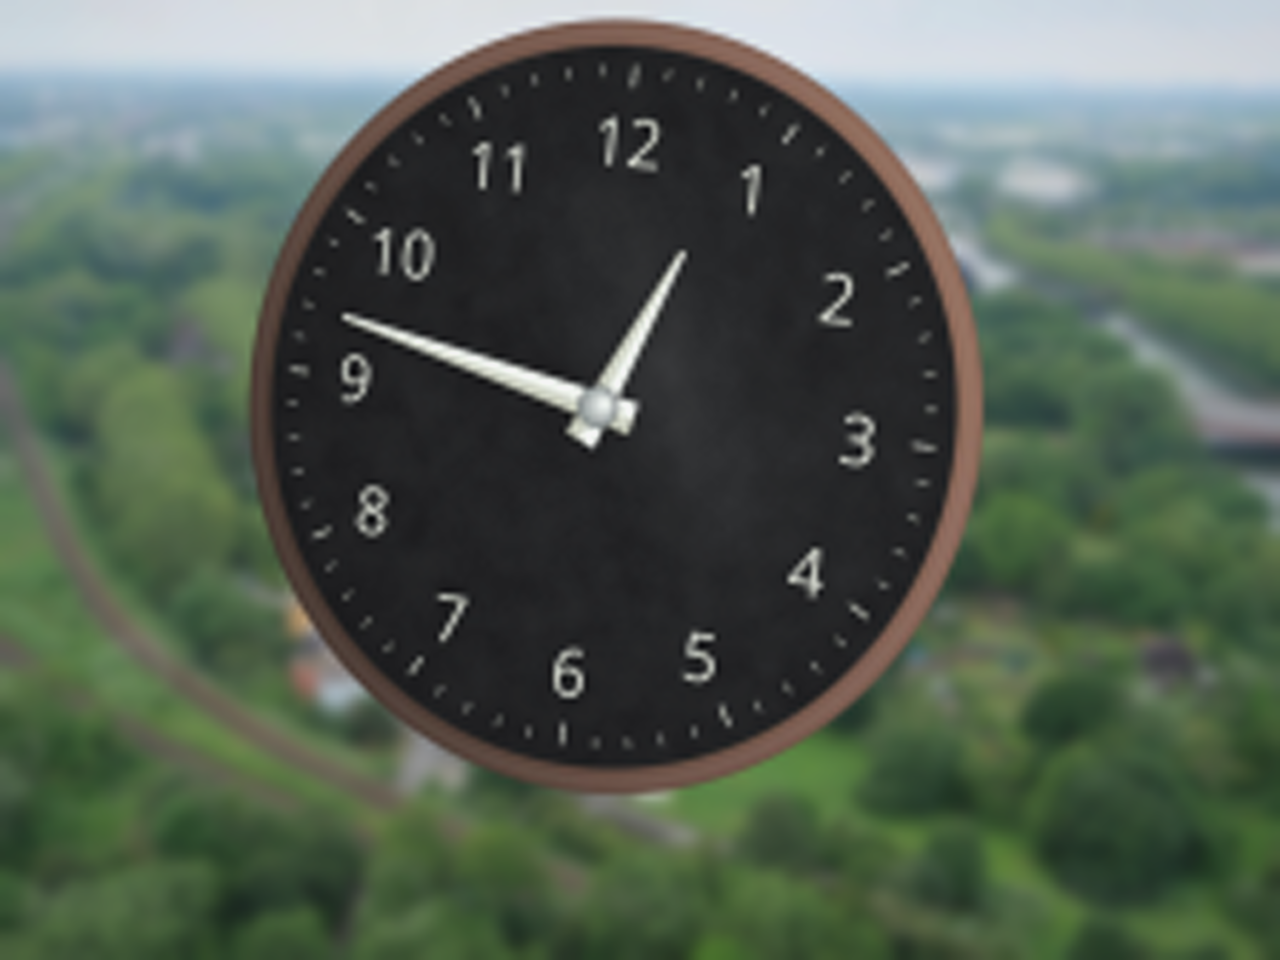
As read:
12.47
